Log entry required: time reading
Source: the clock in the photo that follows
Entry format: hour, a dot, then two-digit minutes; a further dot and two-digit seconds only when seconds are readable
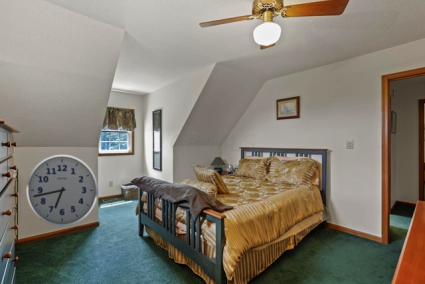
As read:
6.43
